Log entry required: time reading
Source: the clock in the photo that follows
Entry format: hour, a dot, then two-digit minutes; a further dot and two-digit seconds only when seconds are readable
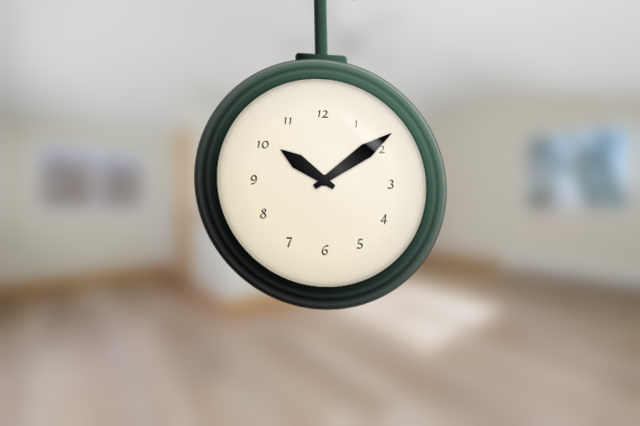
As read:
10.09
